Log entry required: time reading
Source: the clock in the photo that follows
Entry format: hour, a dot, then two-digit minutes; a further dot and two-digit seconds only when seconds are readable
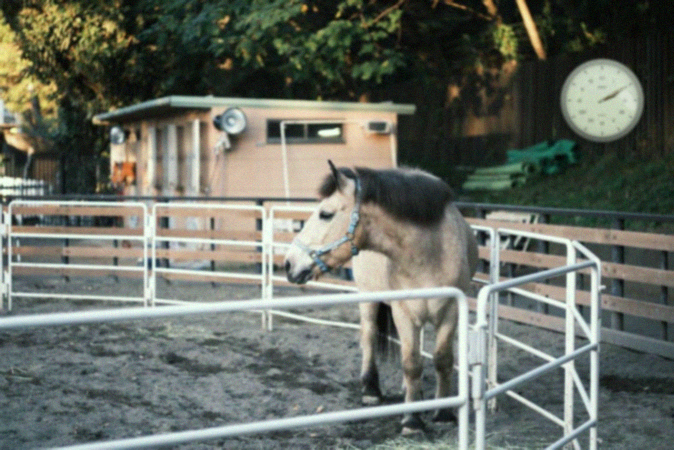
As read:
2.10
